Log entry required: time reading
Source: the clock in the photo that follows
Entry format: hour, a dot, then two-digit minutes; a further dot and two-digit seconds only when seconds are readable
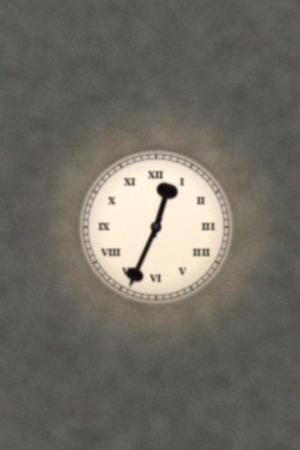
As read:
12.34
